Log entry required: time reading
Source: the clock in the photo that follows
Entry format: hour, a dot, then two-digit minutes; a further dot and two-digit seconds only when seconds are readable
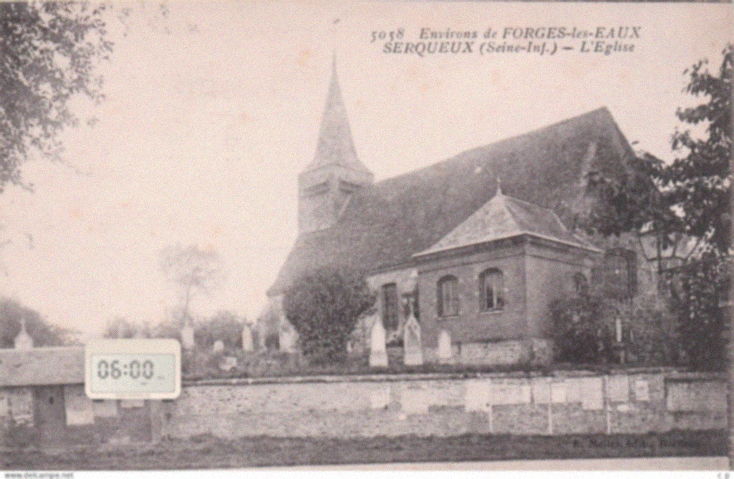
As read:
6.00
